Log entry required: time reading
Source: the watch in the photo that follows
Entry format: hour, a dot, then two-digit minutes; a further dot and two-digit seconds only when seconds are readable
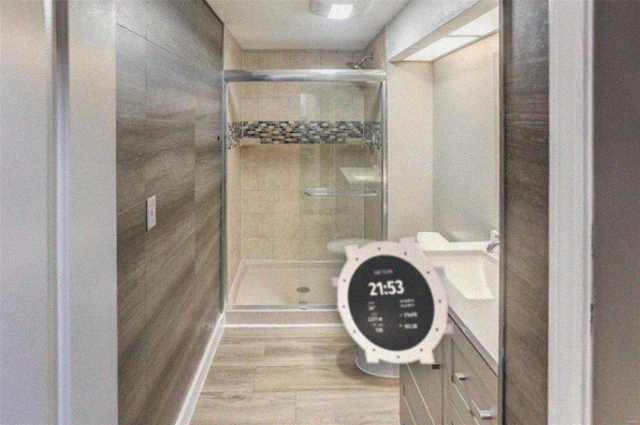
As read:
21.53
